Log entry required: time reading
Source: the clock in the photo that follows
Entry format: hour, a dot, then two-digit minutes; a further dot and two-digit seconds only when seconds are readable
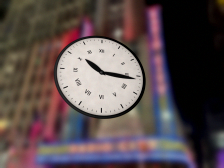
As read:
10.16
